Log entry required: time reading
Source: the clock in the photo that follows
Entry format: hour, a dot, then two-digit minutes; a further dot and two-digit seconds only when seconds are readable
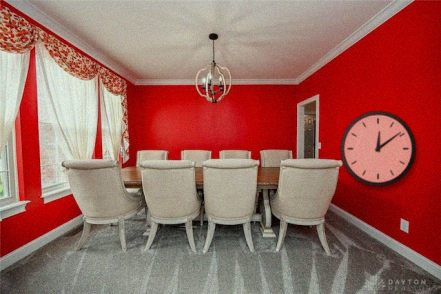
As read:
12.09
